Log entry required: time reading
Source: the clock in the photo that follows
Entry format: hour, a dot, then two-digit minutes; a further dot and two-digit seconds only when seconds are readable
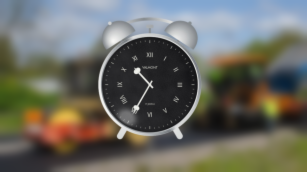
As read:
10.35
